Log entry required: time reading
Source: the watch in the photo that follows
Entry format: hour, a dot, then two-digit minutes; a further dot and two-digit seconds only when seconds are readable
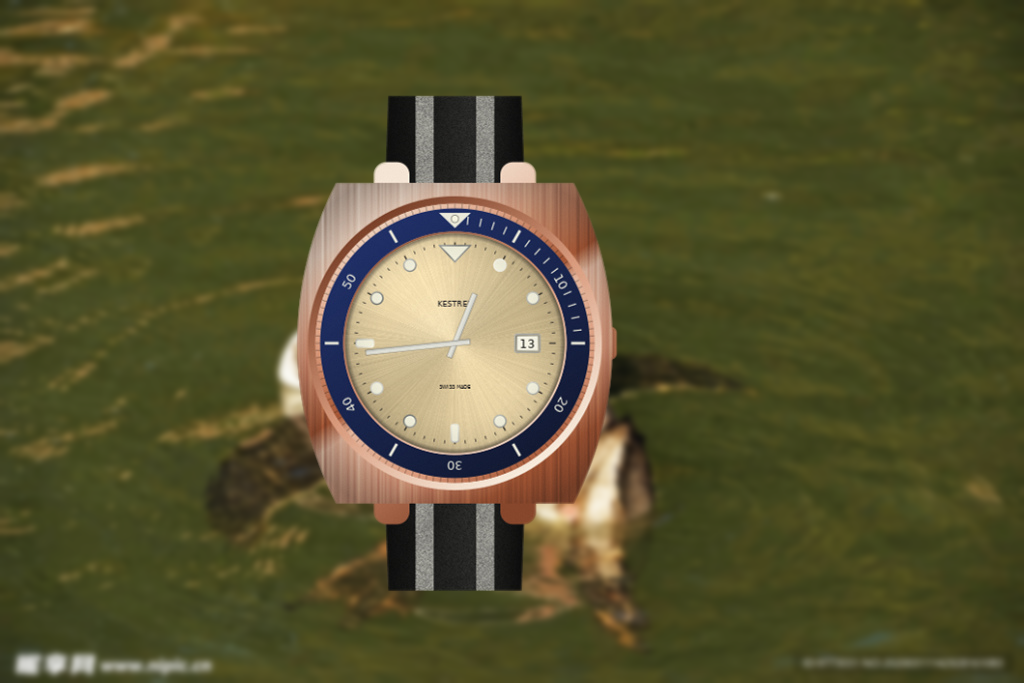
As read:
12.44
